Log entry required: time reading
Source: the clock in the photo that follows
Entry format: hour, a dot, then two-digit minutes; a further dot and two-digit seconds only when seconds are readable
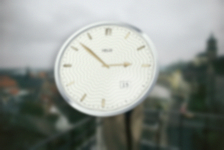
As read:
2.52
